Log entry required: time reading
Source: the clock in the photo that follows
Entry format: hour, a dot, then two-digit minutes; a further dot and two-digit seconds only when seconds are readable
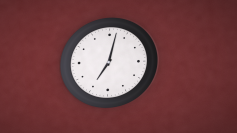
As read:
7.02
